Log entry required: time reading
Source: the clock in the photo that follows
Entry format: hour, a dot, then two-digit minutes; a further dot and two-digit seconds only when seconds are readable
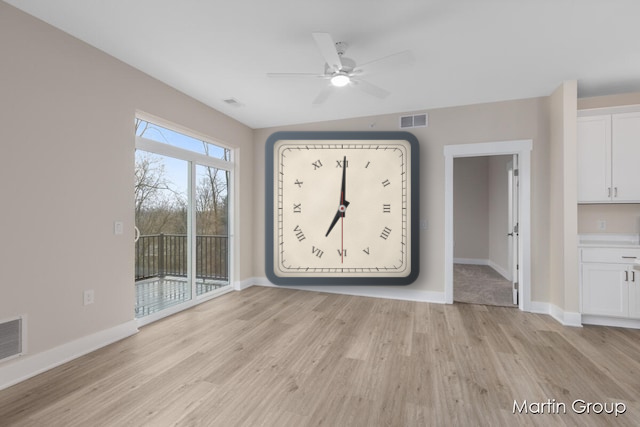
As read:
7.00.30
